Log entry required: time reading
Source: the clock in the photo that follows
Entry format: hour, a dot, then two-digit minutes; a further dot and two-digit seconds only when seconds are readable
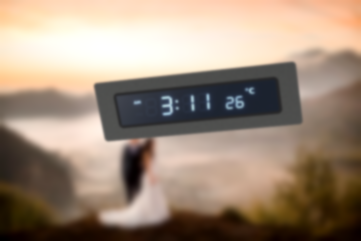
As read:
3.11
